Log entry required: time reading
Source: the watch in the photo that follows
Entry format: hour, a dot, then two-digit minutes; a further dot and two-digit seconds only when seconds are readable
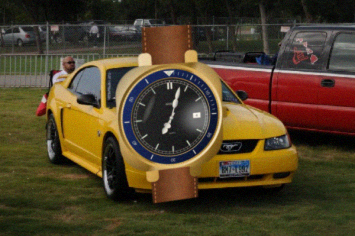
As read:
7.03
